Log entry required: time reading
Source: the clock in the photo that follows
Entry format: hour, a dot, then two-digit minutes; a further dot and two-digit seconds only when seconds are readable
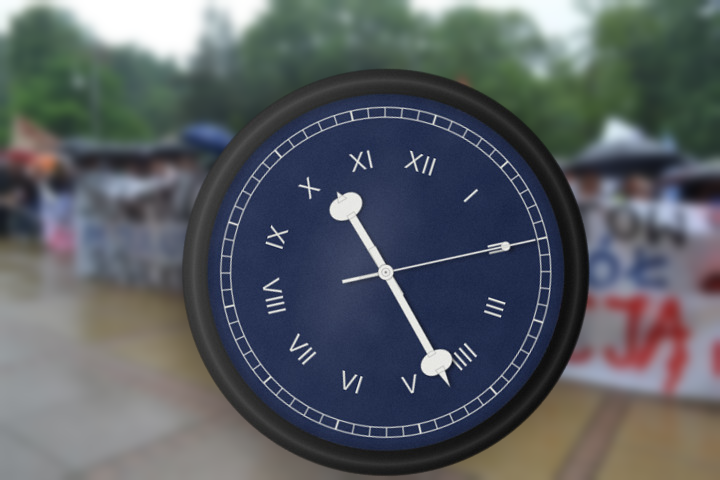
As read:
10.22.10
